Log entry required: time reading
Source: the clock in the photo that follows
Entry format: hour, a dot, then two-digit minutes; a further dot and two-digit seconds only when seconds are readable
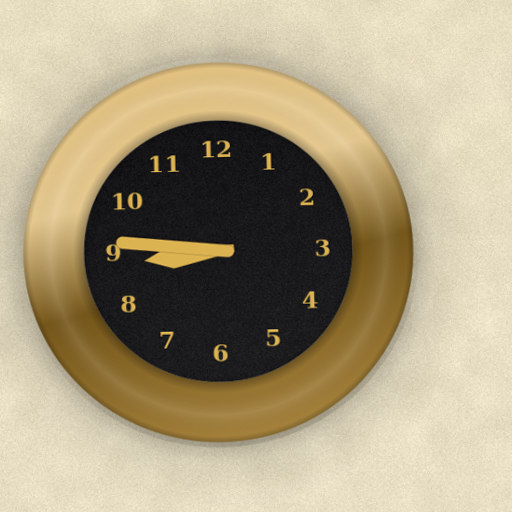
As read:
8.46
